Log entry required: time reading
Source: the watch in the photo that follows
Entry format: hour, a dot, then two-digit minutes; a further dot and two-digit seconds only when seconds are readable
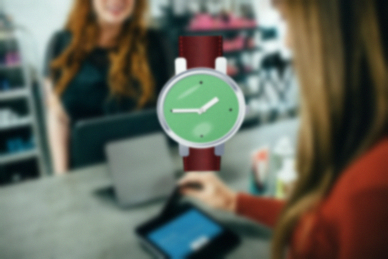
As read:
1.45
